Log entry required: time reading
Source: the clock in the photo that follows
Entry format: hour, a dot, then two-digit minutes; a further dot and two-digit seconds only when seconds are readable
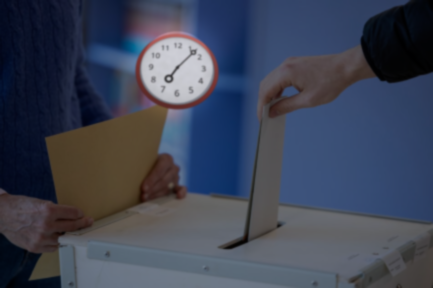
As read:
7.07
